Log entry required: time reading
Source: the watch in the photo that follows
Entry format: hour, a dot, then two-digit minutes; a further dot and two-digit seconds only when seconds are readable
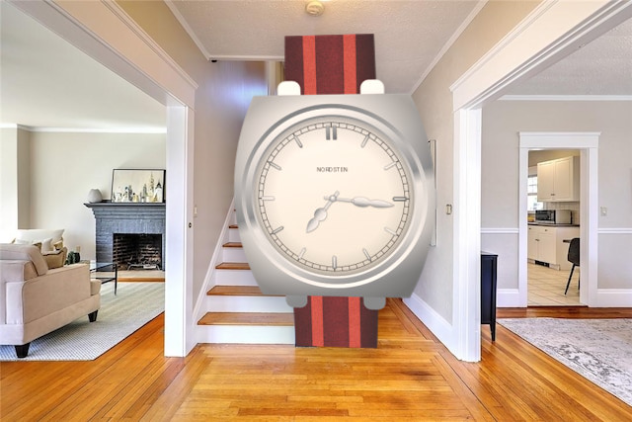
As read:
7.16
